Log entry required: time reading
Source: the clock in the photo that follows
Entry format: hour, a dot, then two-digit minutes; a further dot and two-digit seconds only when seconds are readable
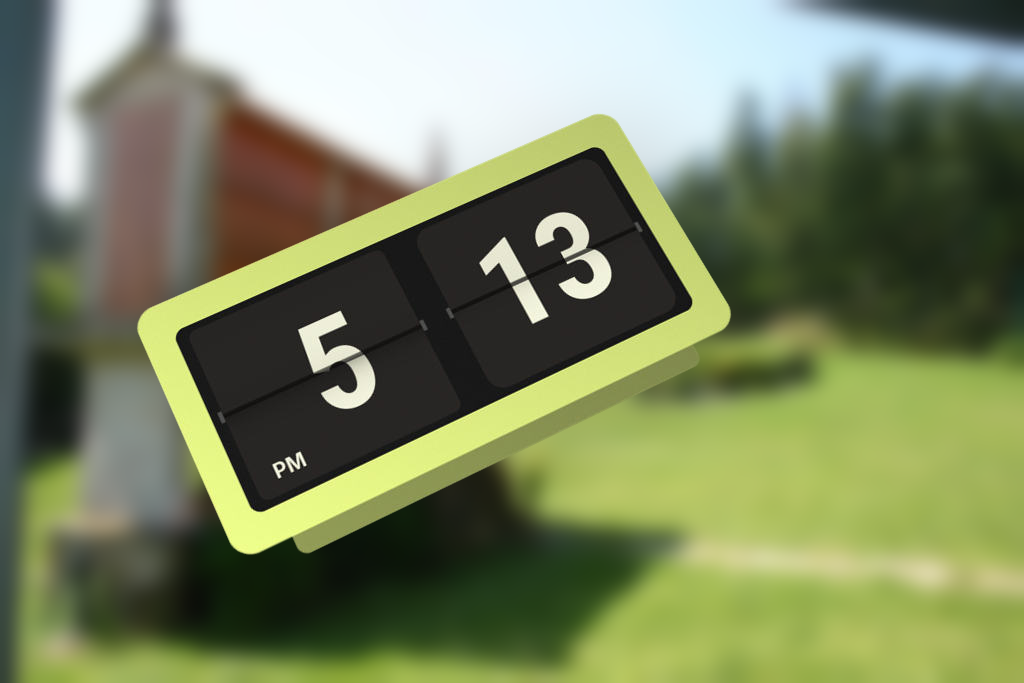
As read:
5.13
